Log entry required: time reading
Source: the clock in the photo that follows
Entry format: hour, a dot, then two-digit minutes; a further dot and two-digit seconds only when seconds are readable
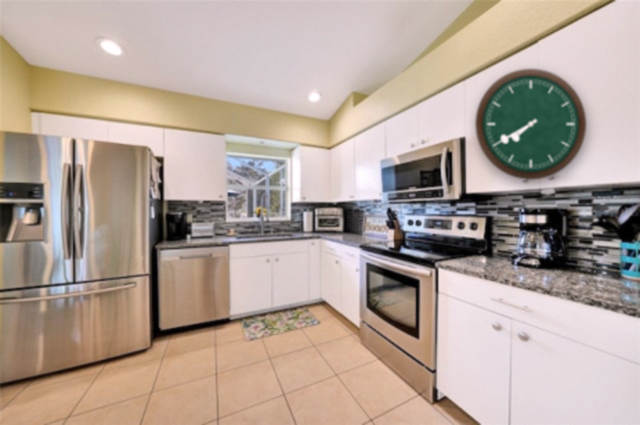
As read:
7.40
